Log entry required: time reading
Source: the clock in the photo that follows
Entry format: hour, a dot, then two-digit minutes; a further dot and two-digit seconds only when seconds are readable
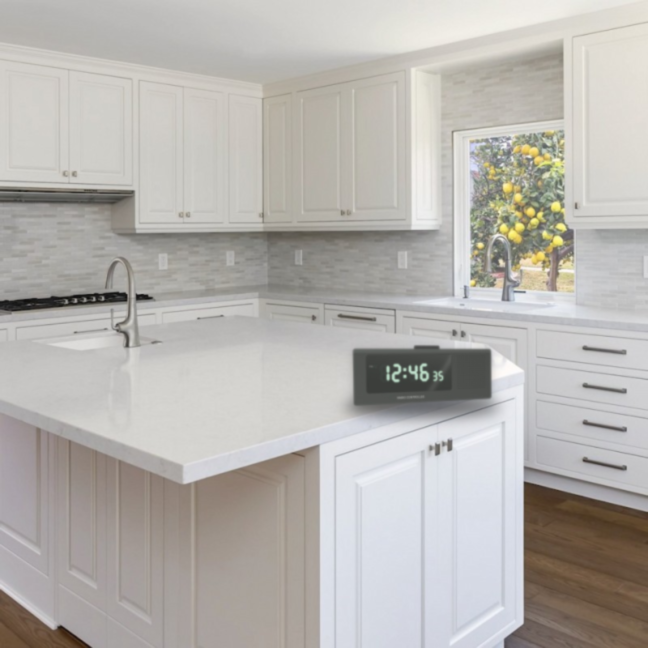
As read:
12.46
